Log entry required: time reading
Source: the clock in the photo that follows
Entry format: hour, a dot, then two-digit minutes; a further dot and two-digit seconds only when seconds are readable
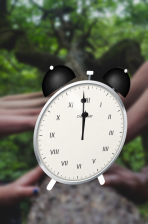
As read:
11.59
